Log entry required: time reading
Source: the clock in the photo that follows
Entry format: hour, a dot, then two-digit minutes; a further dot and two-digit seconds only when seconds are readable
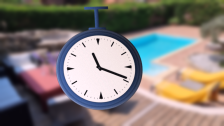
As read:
11.19
